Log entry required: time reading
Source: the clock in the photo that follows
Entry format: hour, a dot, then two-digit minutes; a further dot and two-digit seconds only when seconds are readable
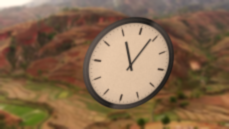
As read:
11.04
